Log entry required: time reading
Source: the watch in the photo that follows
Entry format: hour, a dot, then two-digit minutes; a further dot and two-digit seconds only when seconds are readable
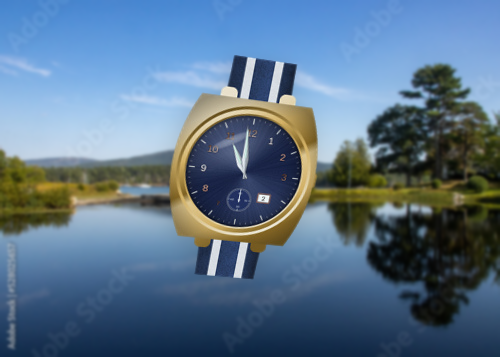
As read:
10.59
